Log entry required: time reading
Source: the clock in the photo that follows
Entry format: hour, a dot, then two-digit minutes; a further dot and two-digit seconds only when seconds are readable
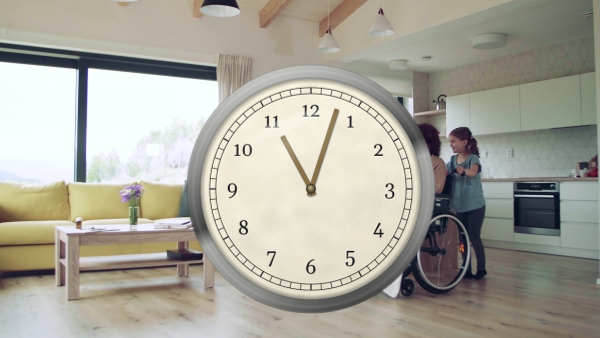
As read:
11.03
